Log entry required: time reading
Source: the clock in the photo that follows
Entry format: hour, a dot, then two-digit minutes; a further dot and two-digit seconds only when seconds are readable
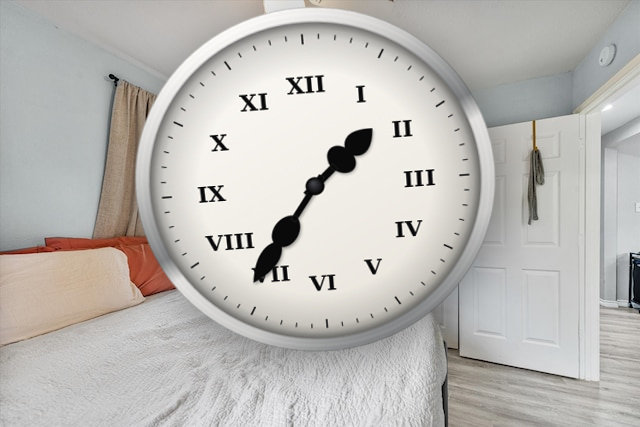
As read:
1.36
